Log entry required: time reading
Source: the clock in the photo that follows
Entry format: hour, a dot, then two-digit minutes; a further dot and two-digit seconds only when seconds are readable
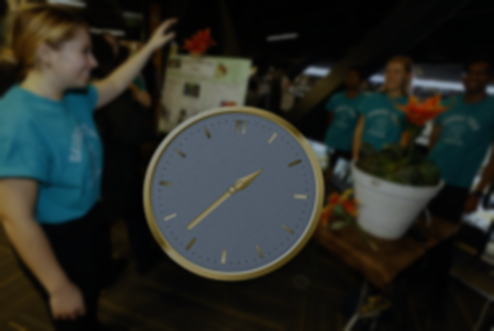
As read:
1.37
